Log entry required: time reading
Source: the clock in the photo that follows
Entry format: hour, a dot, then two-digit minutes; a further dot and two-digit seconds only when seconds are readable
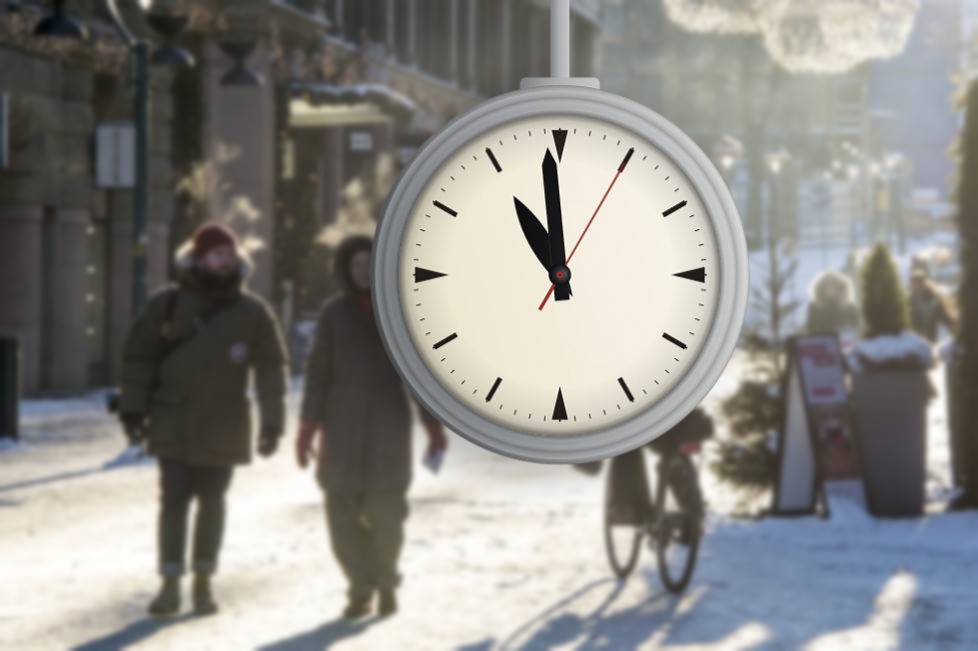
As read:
10.59.05
